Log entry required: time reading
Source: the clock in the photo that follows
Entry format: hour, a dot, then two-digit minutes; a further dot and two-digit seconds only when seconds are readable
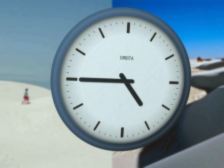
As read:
4.45
